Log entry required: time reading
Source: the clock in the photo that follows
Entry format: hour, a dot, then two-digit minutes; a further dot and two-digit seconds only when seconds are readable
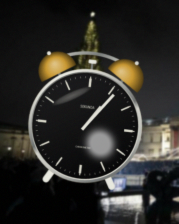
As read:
1.06
